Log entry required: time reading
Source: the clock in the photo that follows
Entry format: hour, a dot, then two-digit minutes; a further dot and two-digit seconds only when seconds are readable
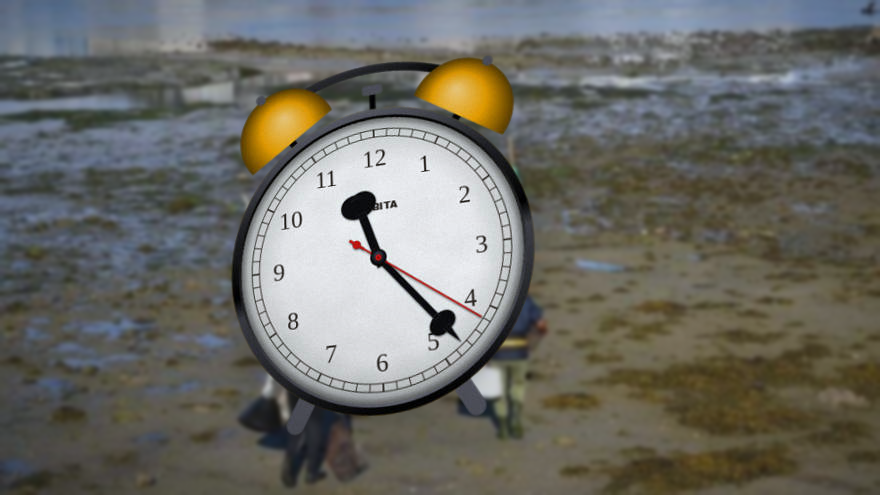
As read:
11.23.21
